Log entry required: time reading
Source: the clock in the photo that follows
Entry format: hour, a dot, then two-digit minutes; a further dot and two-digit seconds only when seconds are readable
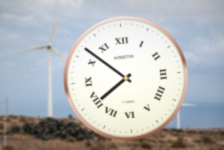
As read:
7.52
